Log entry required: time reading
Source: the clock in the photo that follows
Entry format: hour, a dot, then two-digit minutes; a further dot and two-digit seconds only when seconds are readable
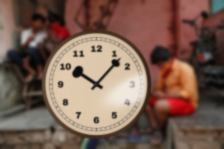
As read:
10.07
